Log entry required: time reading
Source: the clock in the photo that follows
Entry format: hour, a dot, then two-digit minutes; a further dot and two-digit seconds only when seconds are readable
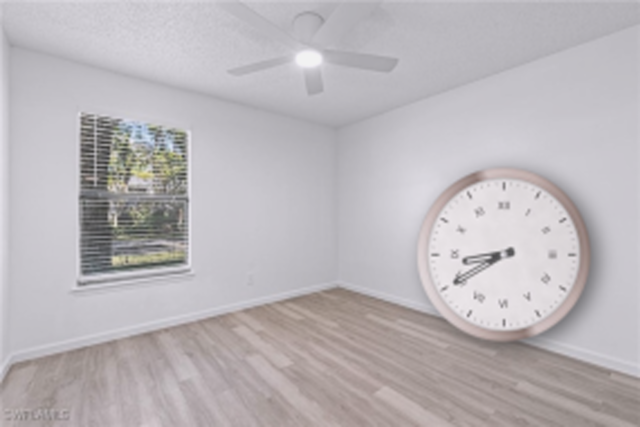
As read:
8.40
